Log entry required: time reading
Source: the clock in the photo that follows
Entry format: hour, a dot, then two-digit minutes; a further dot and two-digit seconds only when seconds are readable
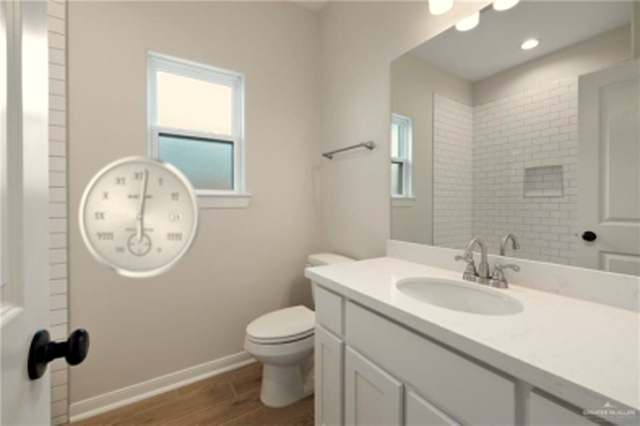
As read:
6.01
